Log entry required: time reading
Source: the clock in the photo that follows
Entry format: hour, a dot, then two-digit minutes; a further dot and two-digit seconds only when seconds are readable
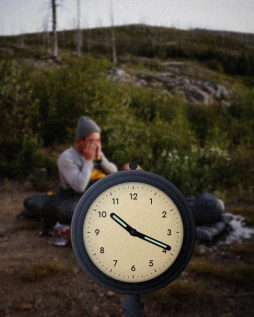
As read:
10.19
